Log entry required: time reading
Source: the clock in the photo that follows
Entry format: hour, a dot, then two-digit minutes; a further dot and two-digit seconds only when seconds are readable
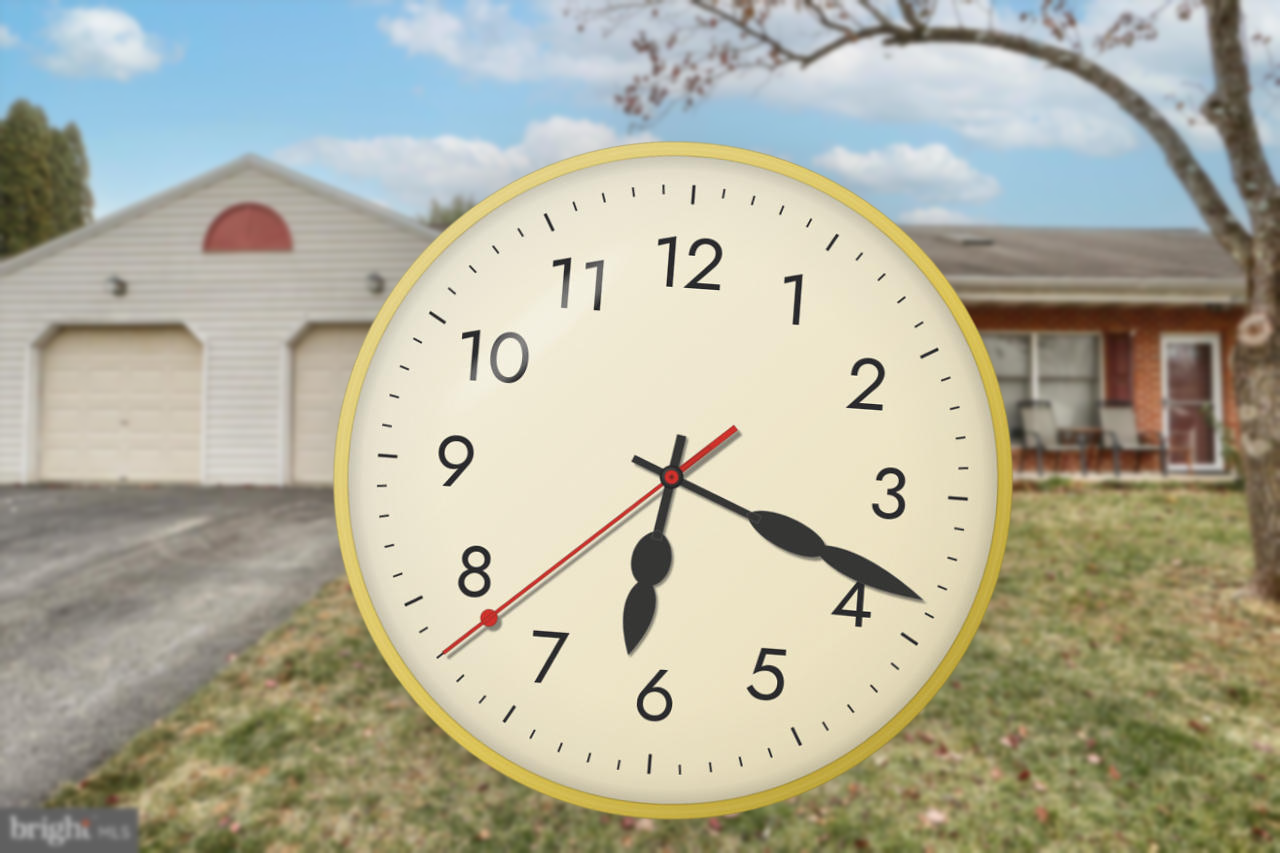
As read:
6.18.38
